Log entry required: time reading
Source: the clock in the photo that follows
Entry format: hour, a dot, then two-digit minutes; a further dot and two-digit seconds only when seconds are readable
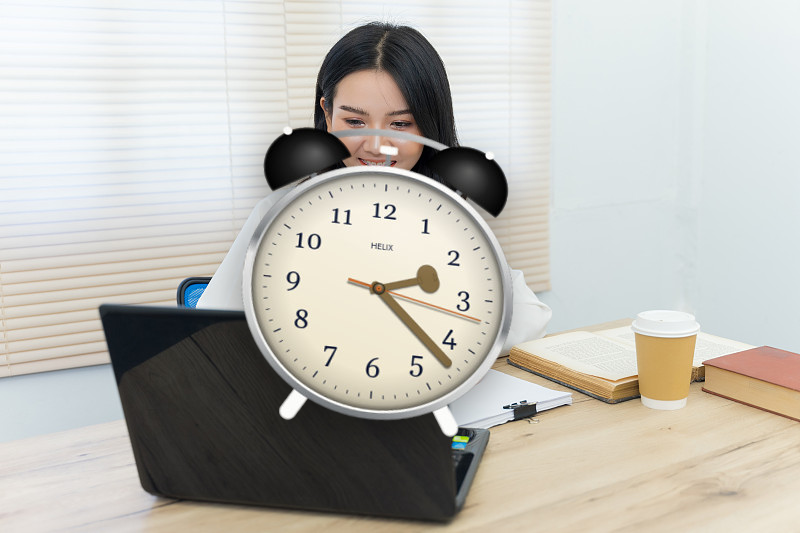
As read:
2.22.17
